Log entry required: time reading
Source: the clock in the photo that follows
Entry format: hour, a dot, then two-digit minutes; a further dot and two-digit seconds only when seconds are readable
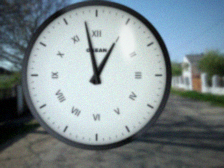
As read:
12.58
